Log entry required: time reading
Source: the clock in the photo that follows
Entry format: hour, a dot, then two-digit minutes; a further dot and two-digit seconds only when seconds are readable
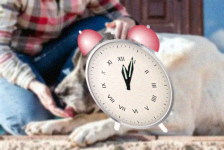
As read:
12.04
